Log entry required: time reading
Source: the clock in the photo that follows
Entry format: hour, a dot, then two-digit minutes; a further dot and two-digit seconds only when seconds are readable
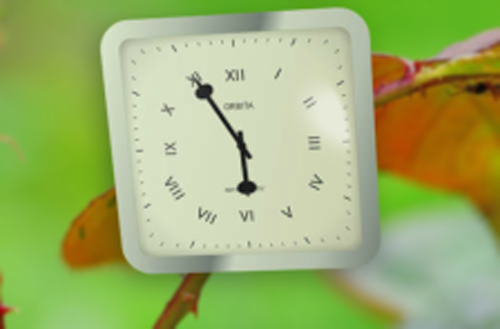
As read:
5.55
